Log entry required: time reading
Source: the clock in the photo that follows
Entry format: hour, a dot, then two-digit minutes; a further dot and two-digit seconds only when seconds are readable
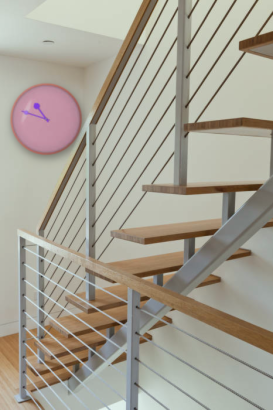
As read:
10.48
